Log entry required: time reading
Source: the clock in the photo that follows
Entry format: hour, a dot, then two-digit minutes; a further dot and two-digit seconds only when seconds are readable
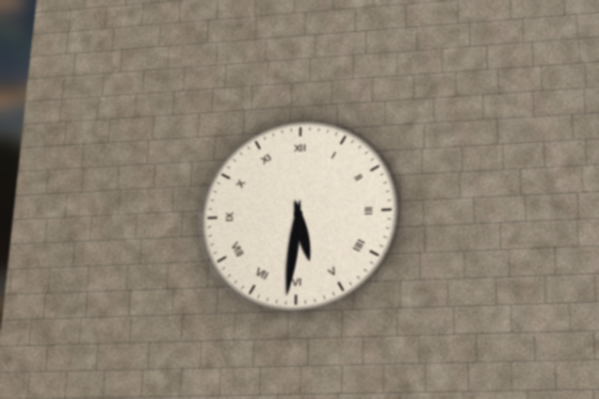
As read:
5.31
